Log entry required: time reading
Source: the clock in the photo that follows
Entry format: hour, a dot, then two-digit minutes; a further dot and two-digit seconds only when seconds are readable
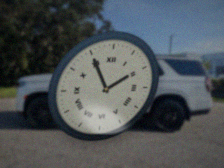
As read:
1.55
